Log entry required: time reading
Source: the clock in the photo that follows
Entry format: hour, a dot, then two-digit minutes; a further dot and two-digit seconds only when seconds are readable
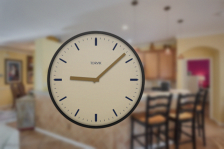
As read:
9.08
